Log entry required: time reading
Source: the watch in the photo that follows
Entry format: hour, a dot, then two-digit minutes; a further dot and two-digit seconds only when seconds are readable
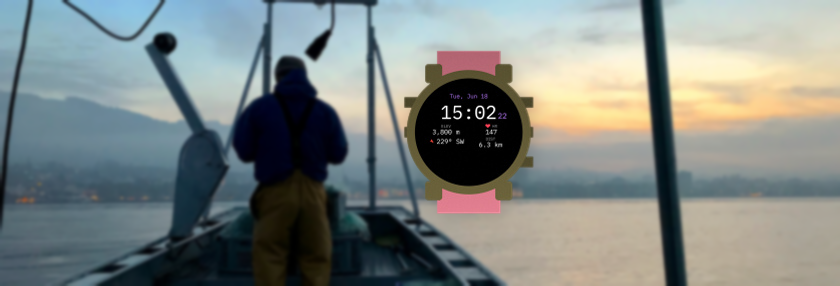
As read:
15.02.22
